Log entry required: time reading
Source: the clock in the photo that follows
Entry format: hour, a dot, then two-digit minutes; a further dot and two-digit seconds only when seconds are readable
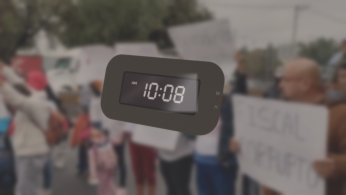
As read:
10.08
